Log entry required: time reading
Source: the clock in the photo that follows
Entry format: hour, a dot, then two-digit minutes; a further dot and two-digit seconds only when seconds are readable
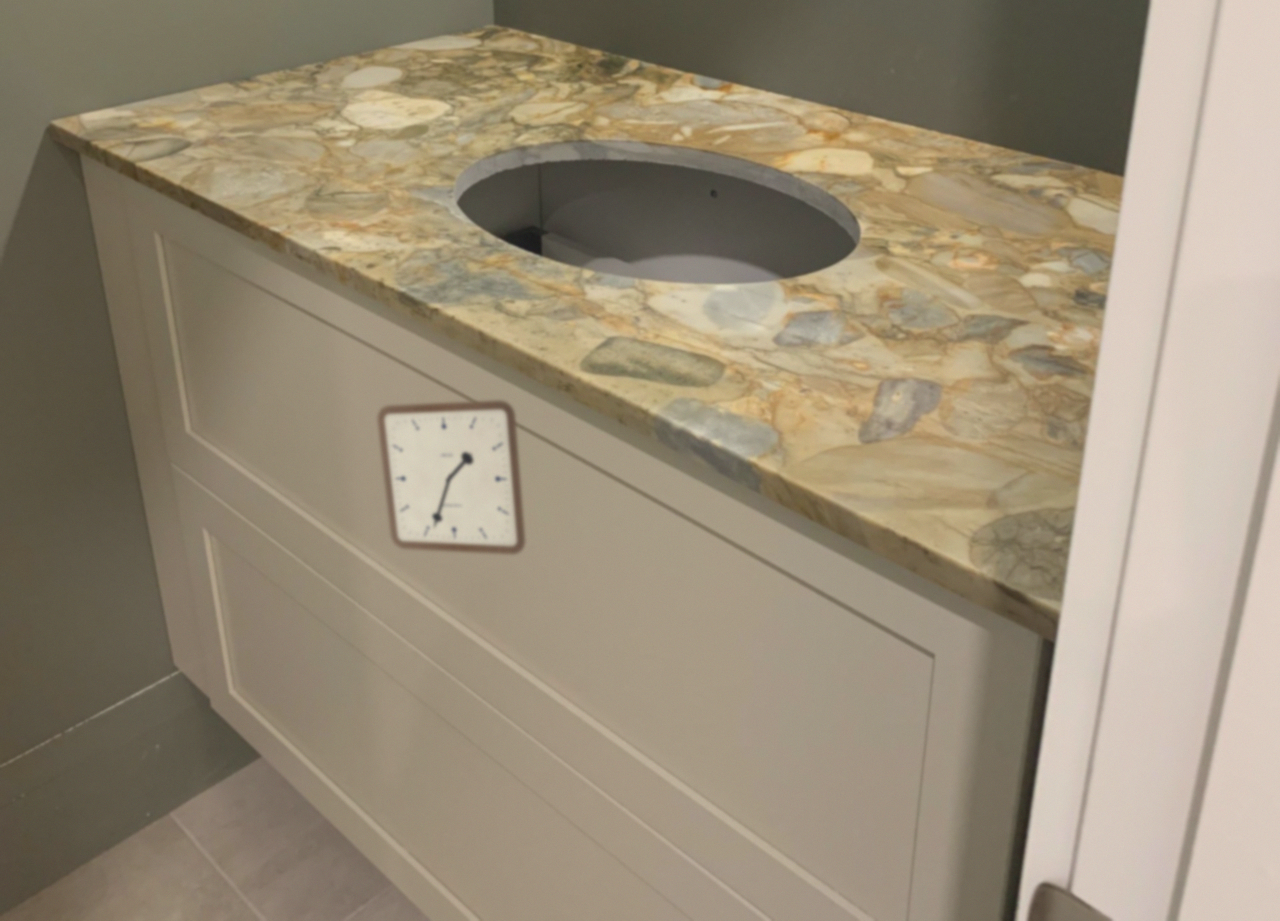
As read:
1.34
